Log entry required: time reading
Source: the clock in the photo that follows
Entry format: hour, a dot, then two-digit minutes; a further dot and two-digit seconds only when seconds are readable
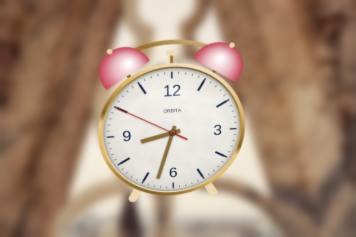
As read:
8.32.50
